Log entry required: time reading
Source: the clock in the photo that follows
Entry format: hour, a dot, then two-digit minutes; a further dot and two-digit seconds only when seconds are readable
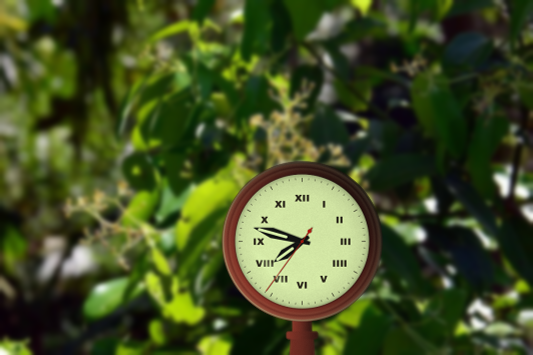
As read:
7.47.36
